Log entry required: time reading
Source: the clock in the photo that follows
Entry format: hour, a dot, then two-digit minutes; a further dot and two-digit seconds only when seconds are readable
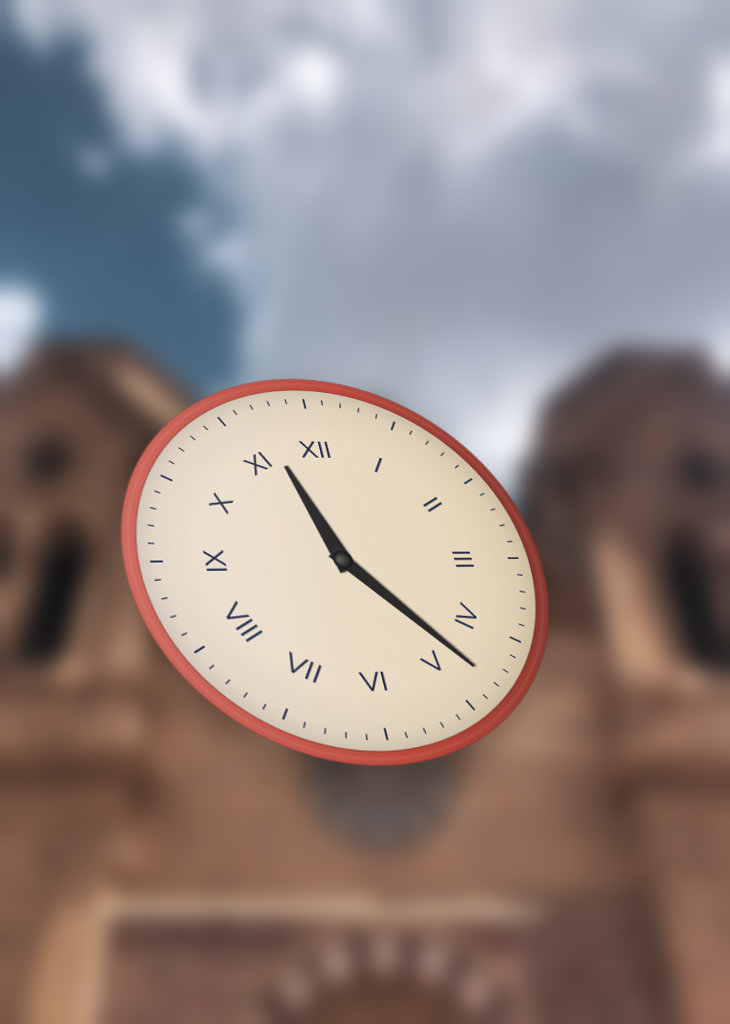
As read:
11.23
